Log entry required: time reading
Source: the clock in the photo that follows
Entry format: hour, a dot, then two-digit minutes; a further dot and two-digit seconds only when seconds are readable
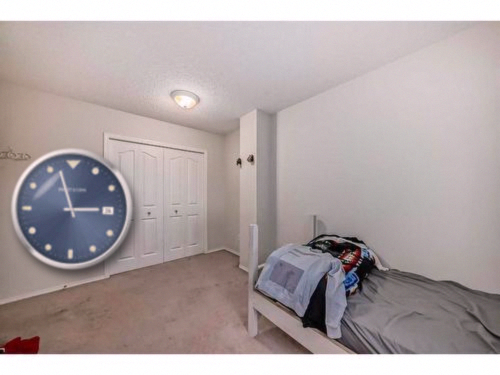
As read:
2.57
